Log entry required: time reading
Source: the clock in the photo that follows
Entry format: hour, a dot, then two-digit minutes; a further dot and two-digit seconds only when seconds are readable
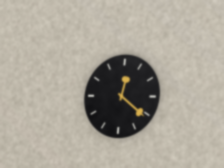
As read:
12.21
